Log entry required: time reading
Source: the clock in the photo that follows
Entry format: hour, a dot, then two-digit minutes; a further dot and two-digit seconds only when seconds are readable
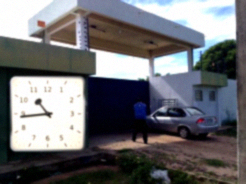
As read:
10.44
